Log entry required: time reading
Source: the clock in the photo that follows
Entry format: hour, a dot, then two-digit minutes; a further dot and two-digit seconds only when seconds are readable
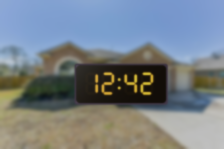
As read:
12.42
